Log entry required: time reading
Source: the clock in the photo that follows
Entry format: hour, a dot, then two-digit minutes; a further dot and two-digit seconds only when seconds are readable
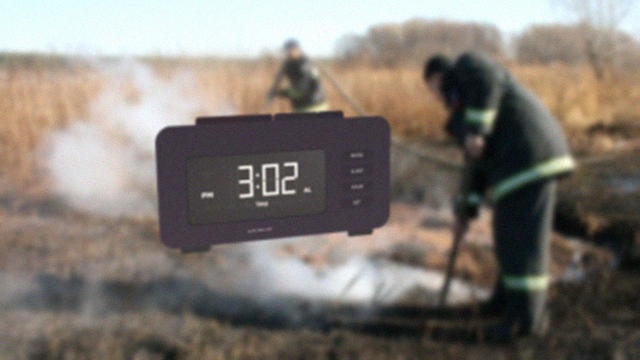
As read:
3.02
